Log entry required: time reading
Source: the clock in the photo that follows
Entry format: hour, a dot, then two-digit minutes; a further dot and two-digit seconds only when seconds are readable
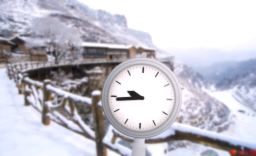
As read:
9.44
